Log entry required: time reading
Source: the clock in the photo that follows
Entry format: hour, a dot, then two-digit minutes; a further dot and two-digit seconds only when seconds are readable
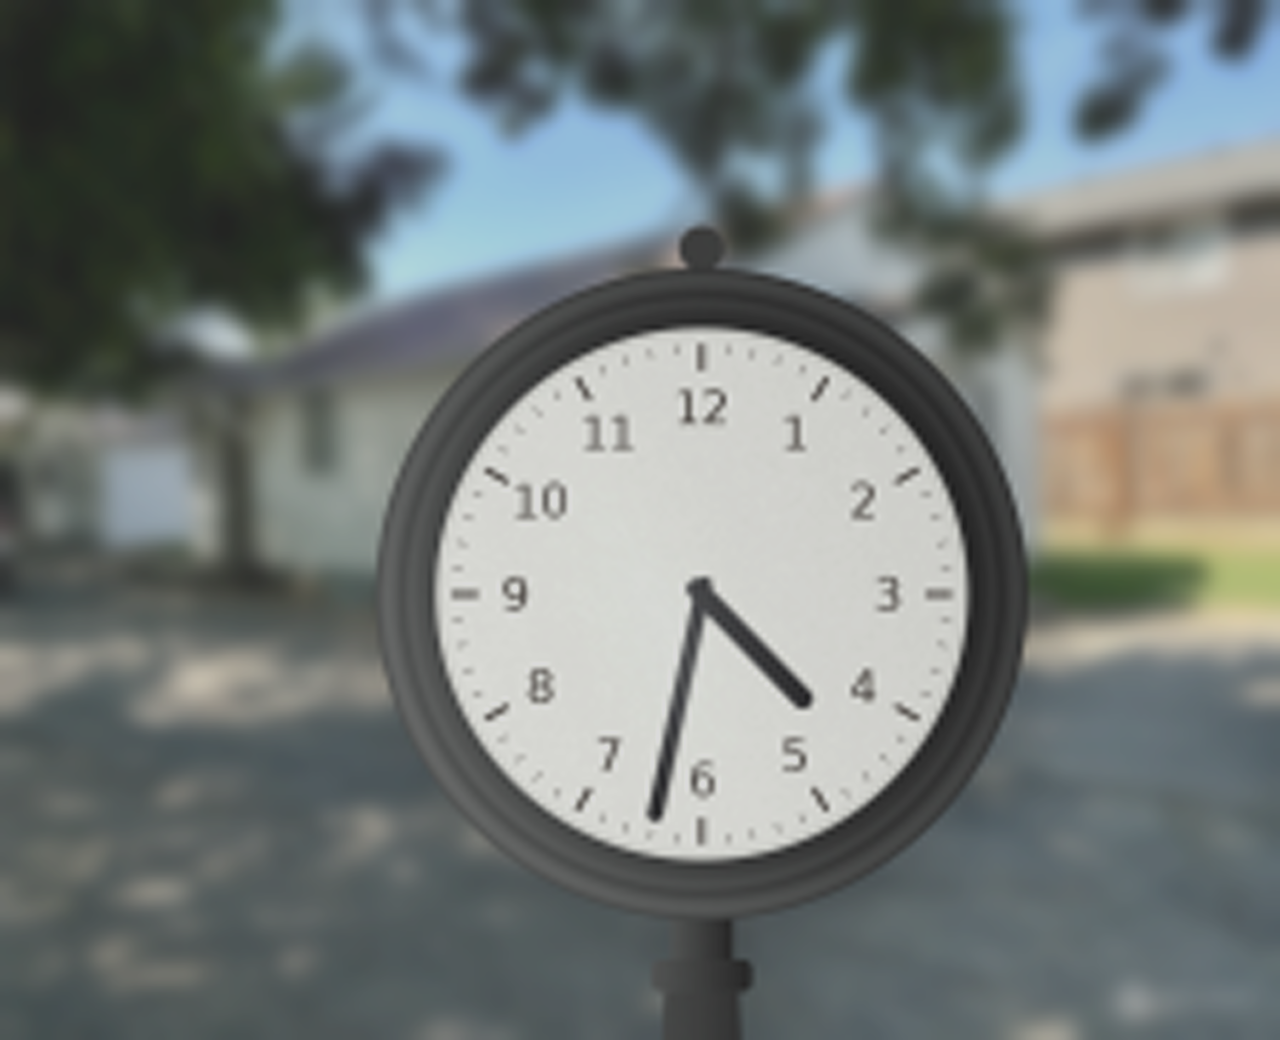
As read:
4.32
